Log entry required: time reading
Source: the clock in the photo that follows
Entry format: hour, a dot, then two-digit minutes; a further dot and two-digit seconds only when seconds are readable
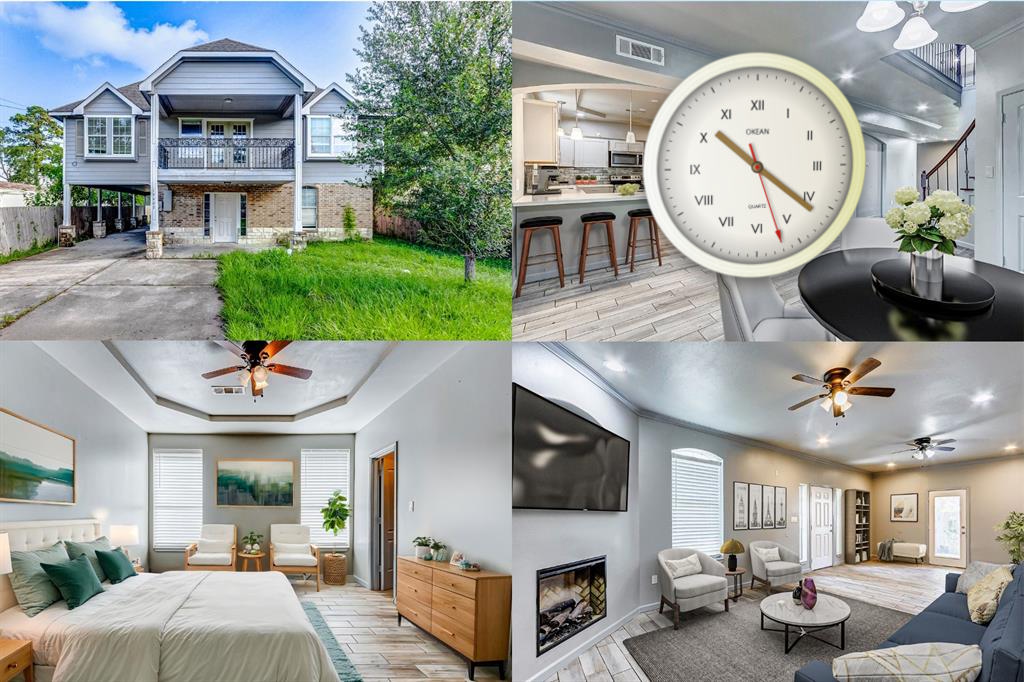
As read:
10.21.27
